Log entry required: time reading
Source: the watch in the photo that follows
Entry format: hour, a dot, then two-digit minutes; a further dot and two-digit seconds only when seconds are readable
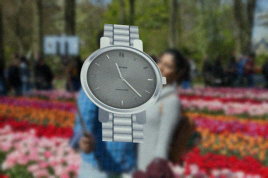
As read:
11.23
